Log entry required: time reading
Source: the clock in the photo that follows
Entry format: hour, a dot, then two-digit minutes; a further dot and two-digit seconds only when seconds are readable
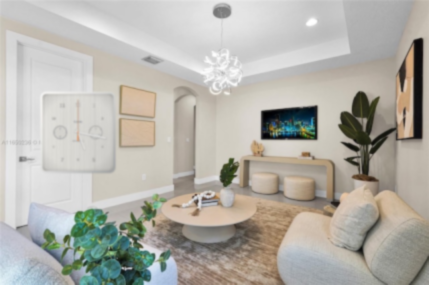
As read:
5.17
